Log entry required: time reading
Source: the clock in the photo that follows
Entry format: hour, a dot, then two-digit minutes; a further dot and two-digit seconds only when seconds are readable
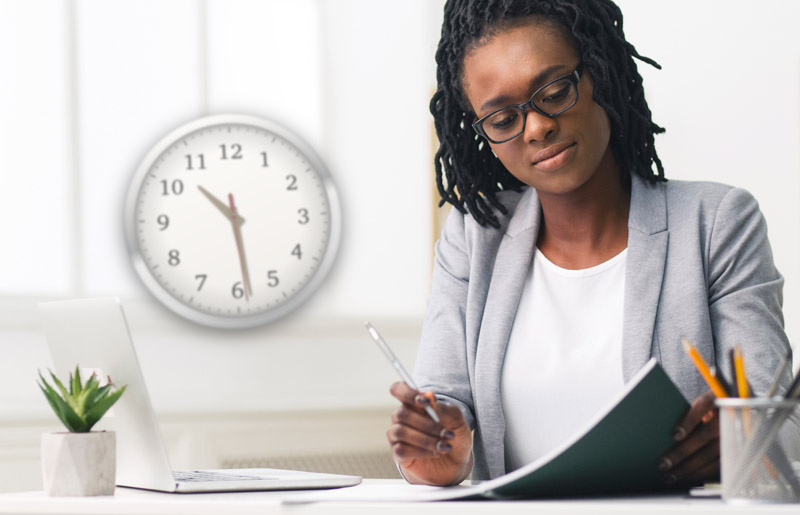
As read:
10.28.29
